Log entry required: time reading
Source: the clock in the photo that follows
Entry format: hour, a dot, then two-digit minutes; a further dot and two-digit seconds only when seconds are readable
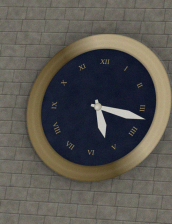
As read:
5.17
